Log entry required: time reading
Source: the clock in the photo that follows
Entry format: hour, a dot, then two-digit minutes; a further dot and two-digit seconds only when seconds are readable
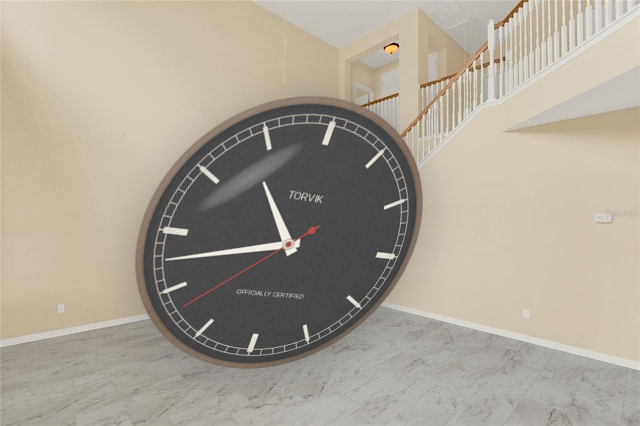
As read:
10.42.38
